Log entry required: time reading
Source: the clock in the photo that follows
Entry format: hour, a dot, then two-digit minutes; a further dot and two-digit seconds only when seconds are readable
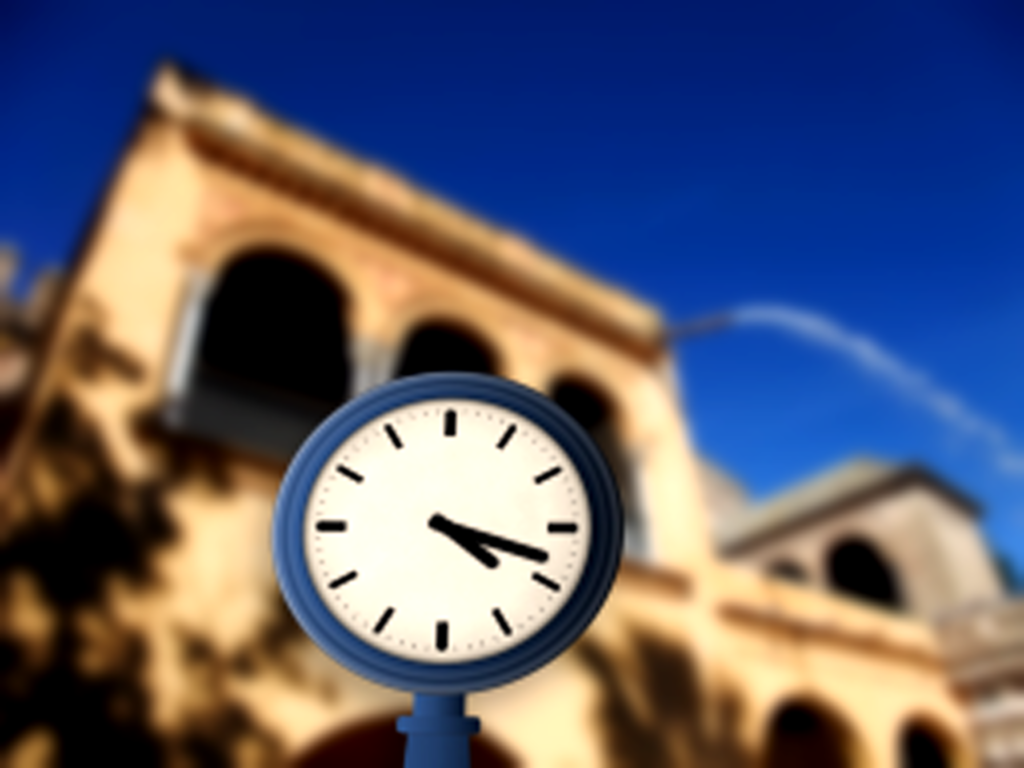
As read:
4.18
